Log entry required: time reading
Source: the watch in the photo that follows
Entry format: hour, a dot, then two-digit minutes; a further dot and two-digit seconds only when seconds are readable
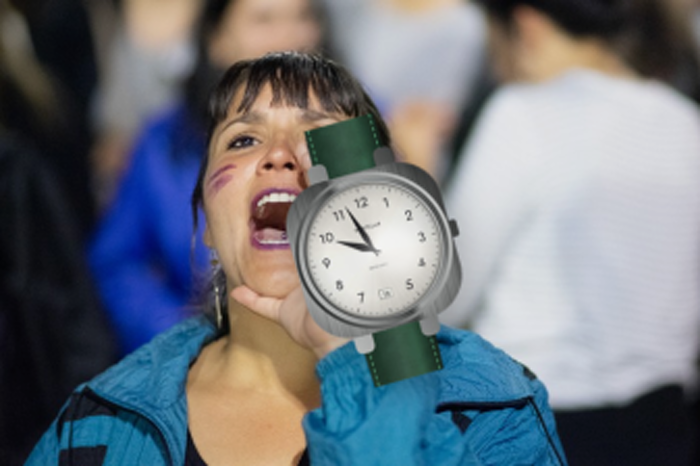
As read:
9.57
